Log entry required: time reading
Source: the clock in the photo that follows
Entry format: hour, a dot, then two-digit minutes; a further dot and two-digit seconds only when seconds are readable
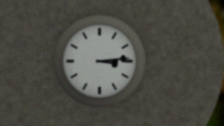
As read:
3.14
